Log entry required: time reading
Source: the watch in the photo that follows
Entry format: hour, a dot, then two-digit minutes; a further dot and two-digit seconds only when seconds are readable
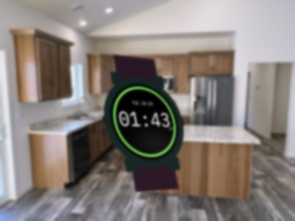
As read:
1.43
